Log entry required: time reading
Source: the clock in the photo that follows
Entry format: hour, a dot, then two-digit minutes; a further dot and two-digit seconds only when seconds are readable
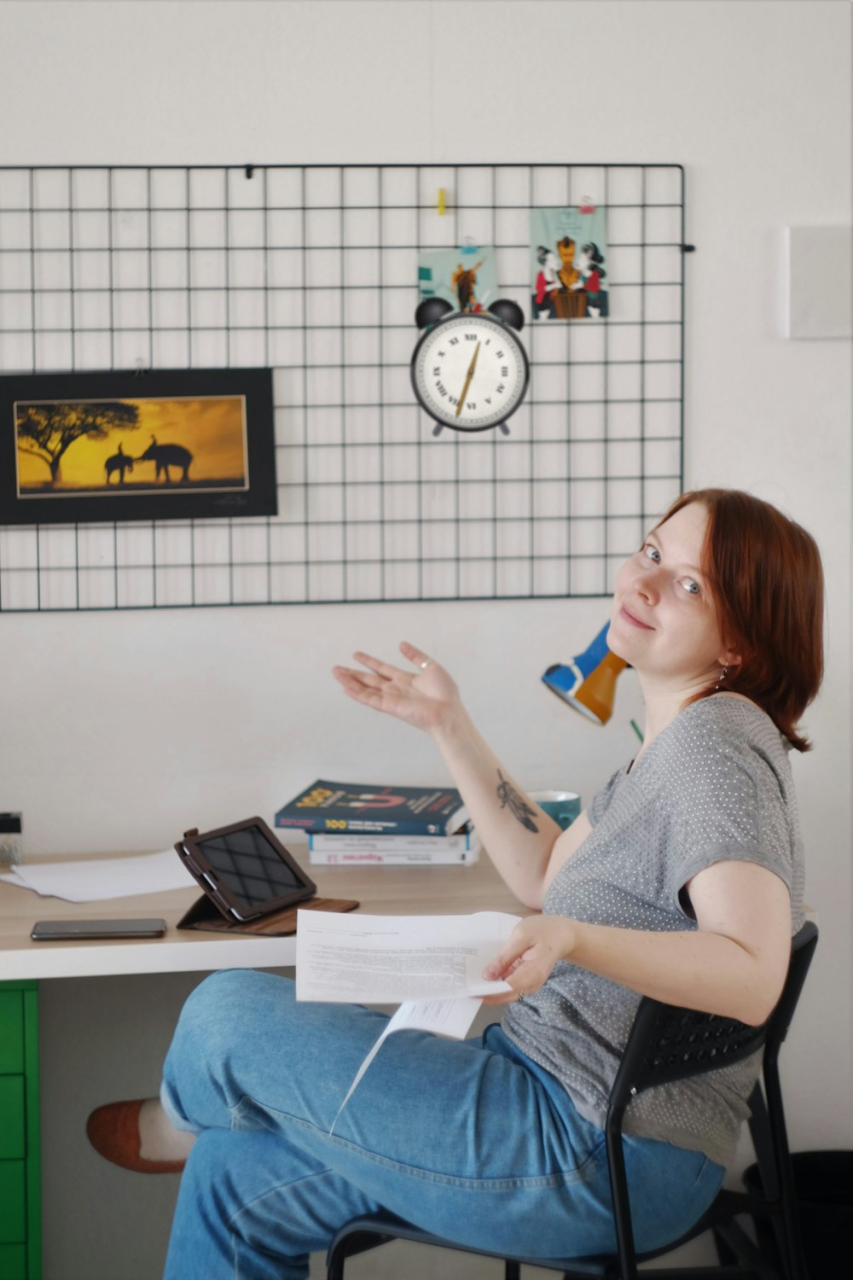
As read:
12.33
